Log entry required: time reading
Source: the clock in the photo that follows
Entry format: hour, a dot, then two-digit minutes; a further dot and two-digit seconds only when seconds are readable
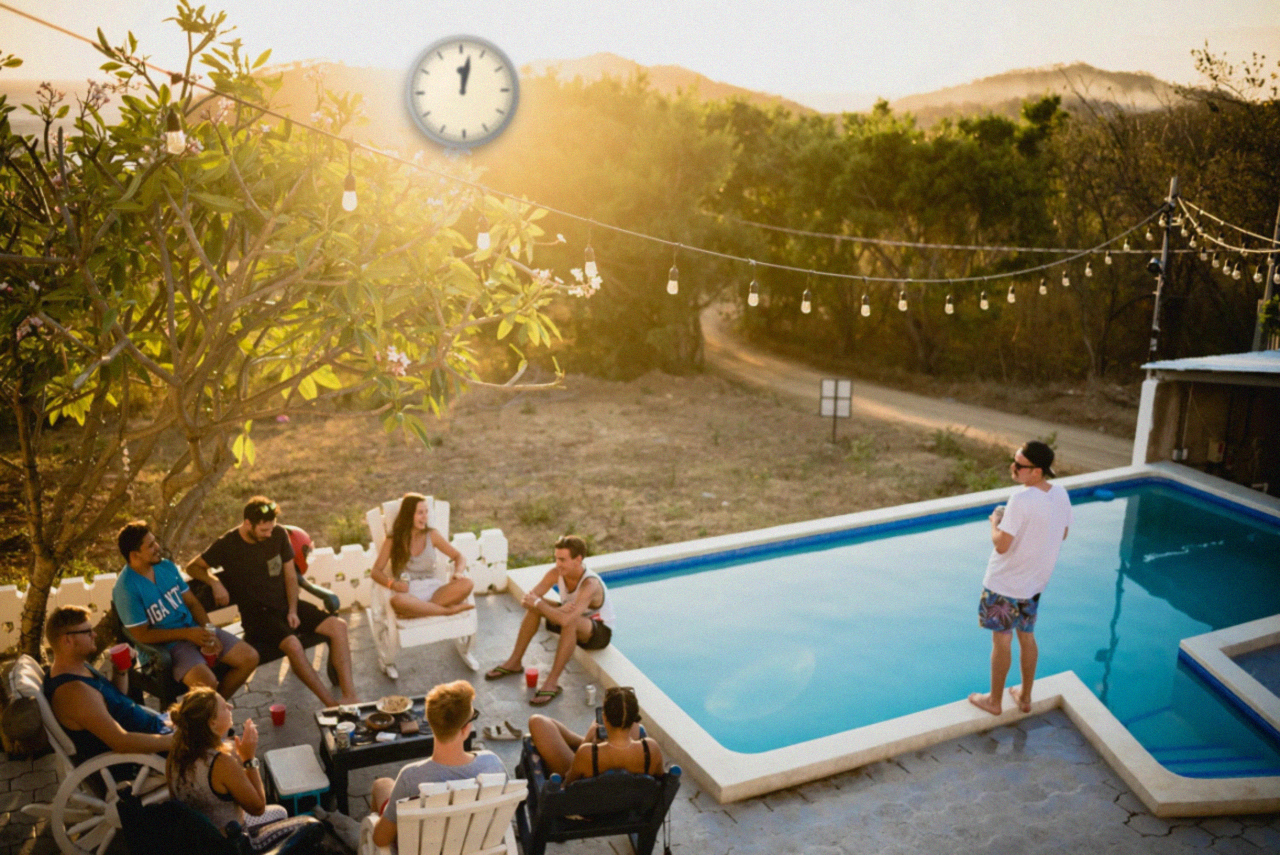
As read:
12.02
